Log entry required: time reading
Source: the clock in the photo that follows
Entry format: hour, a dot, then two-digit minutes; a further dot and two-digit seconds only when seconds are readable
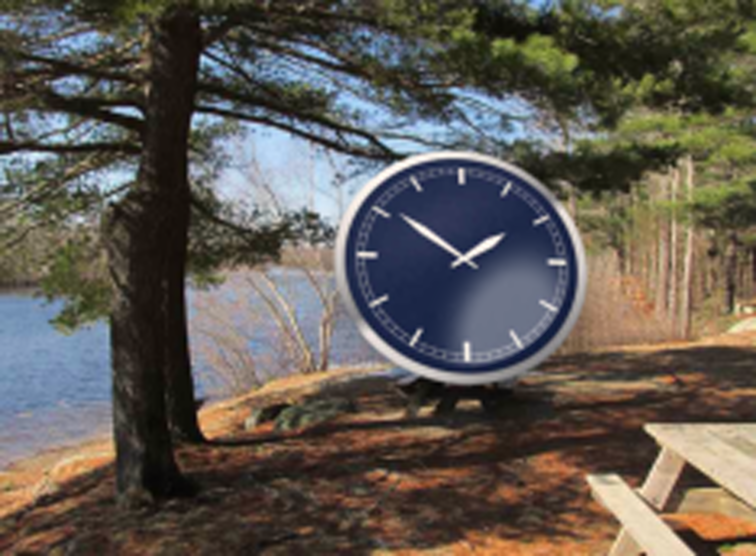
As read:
1.51
